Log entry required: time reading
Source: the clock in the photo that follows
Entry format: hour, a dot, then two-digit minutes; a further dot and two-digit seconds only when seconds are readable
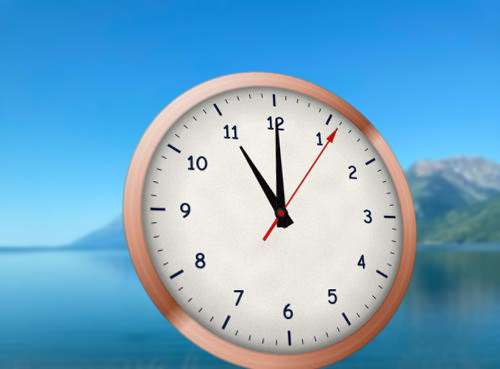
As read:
11.00.06
